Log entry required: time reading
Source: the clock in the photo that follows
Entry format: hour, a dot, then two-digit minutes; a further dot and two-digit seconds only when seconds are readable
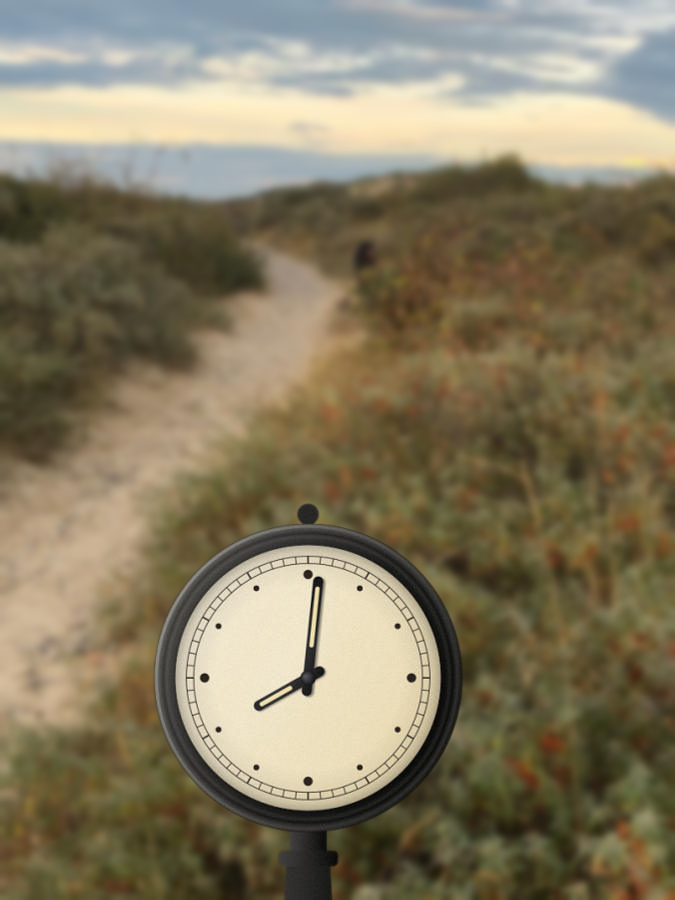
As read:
8.01
